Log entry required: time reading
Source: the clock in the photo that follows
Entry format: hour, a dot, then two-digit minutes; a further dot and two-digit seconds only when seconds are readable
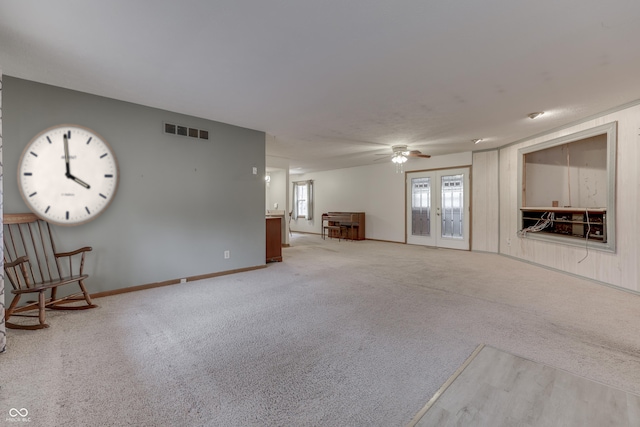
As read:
3.59
